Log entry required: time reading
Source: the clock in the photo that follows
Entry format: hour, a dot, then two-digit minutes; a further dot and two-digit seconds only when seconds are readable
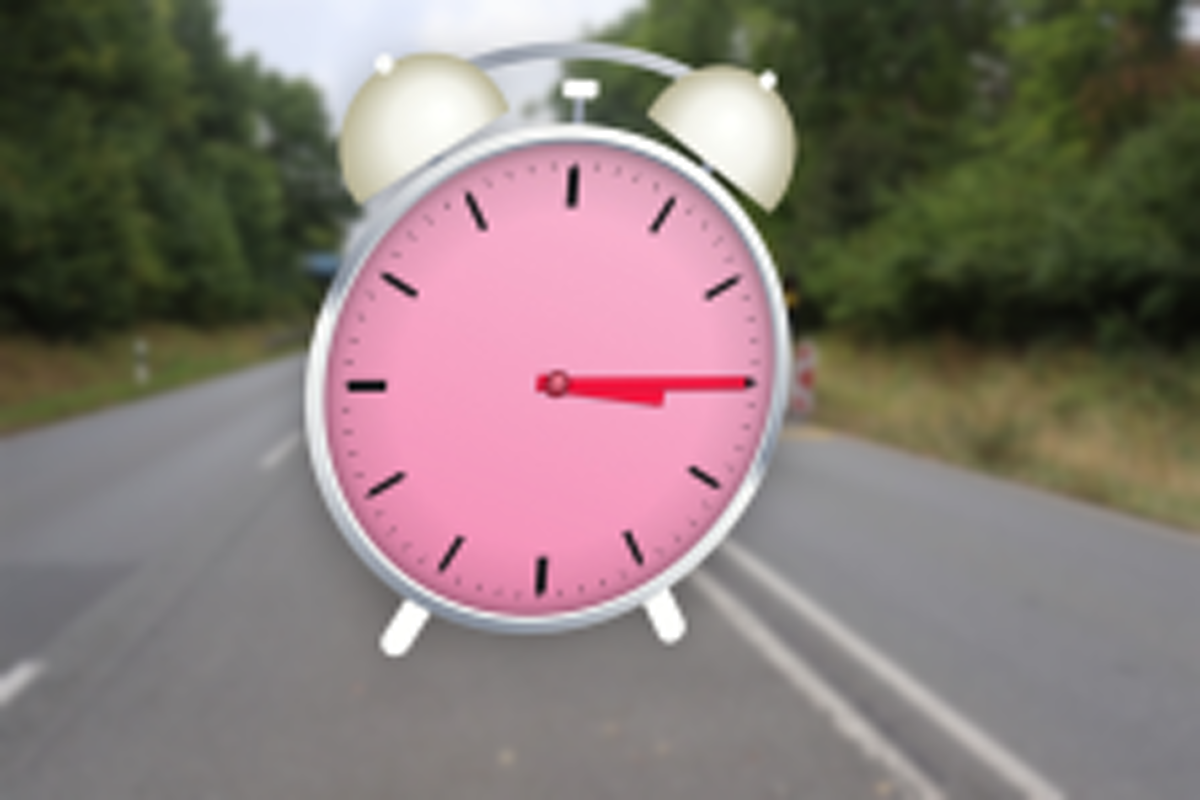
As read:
3.15
